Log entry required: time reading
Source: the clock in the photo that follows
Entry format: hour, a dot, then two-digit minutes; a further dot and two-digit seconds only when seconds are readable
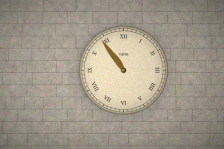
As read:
10.54
